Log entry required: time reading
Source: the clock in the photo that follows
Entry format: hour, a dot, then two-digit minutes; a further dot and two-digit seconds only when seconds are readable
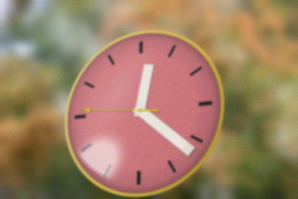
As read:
12.21.46
